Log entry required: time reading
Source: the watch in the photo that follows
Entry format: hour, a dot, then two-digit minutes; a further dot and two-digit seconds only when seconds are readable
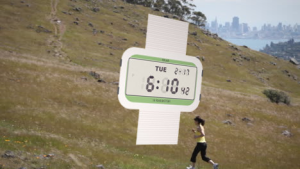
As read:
6.10.42
